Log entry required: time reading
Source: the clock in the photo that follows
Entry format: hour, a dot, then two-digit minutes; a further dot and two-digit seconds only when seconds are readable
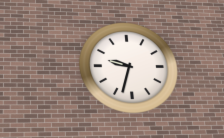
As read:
9.33
